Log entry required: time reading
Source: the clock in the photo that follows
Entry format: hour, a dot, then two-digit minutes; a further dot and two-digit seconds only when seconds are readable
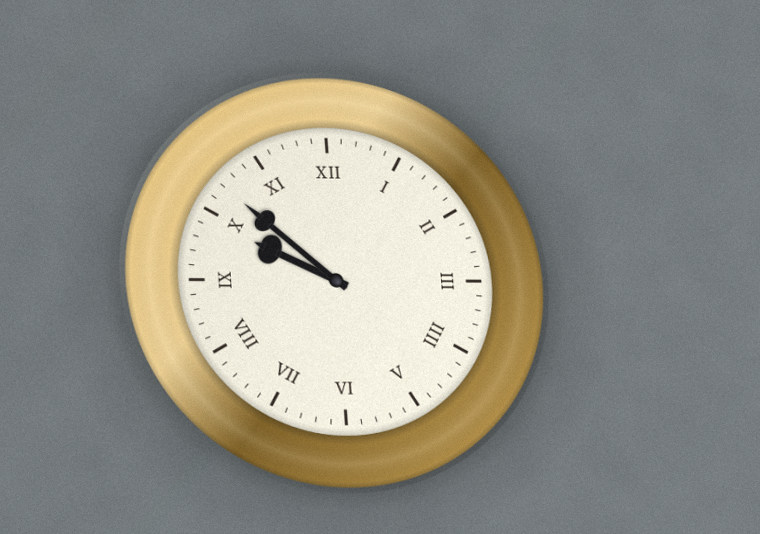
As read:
9.52
